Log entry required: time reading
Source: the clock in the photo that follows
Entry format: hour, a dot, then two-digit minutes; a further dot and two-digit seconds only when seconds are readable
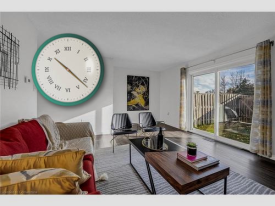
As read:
10.22
